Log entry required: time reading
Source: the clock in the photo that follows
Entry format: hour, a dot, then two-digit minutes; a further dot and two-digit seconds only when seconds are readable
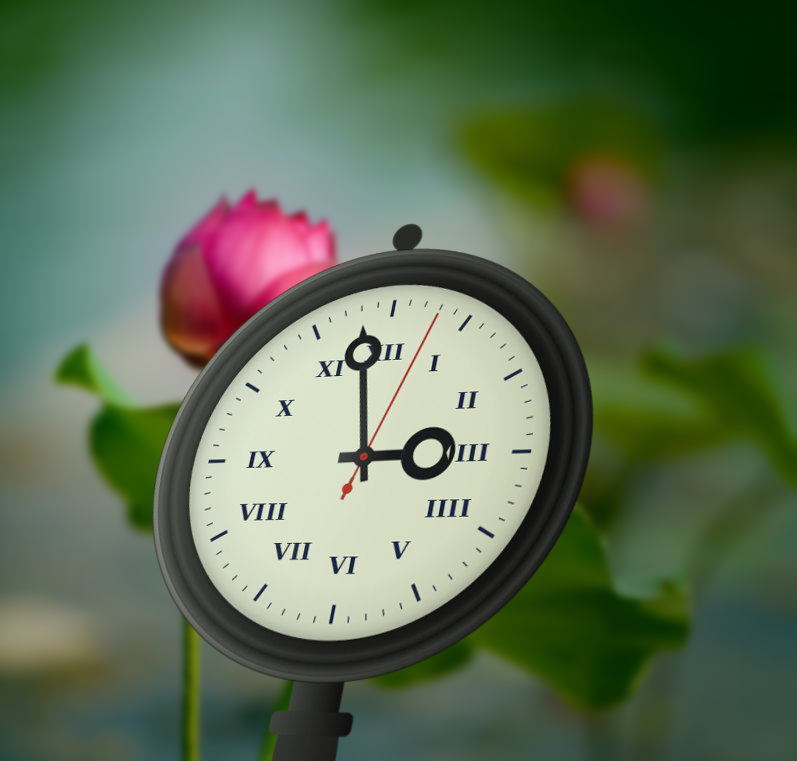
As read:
2.58.03
